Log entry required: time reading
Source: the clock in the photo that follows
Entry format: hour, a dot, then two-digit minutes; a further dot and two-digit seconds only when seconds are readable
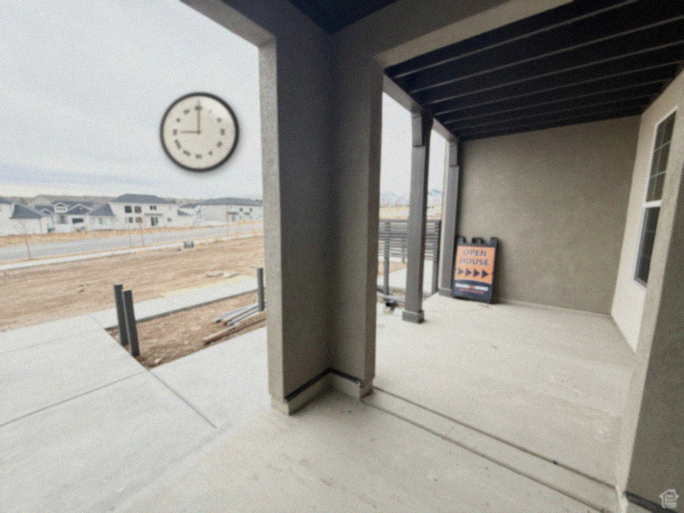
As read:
9.00
